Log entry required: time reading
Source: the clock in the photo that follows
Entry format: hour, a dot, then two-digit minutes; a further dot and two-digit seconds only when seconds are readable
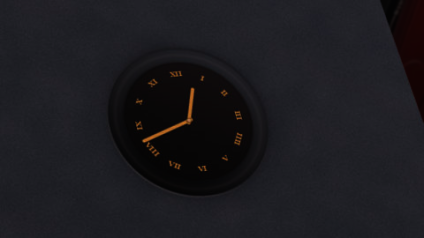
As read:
12.42
